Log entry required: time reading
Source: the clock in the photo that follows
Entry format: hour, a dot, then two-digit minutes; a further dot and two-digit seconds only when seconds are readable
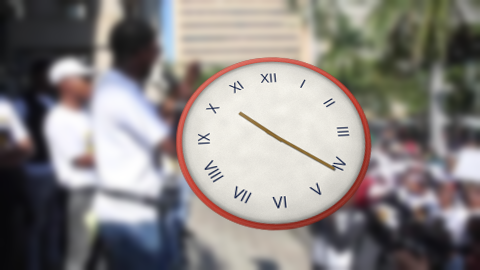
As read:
10.21
